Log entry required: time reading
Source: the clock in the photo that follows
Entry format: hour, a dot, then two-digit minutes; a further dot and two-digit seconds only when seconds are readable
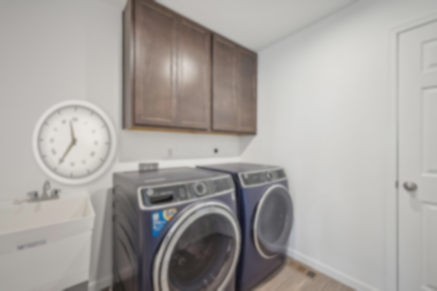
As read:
11.35
